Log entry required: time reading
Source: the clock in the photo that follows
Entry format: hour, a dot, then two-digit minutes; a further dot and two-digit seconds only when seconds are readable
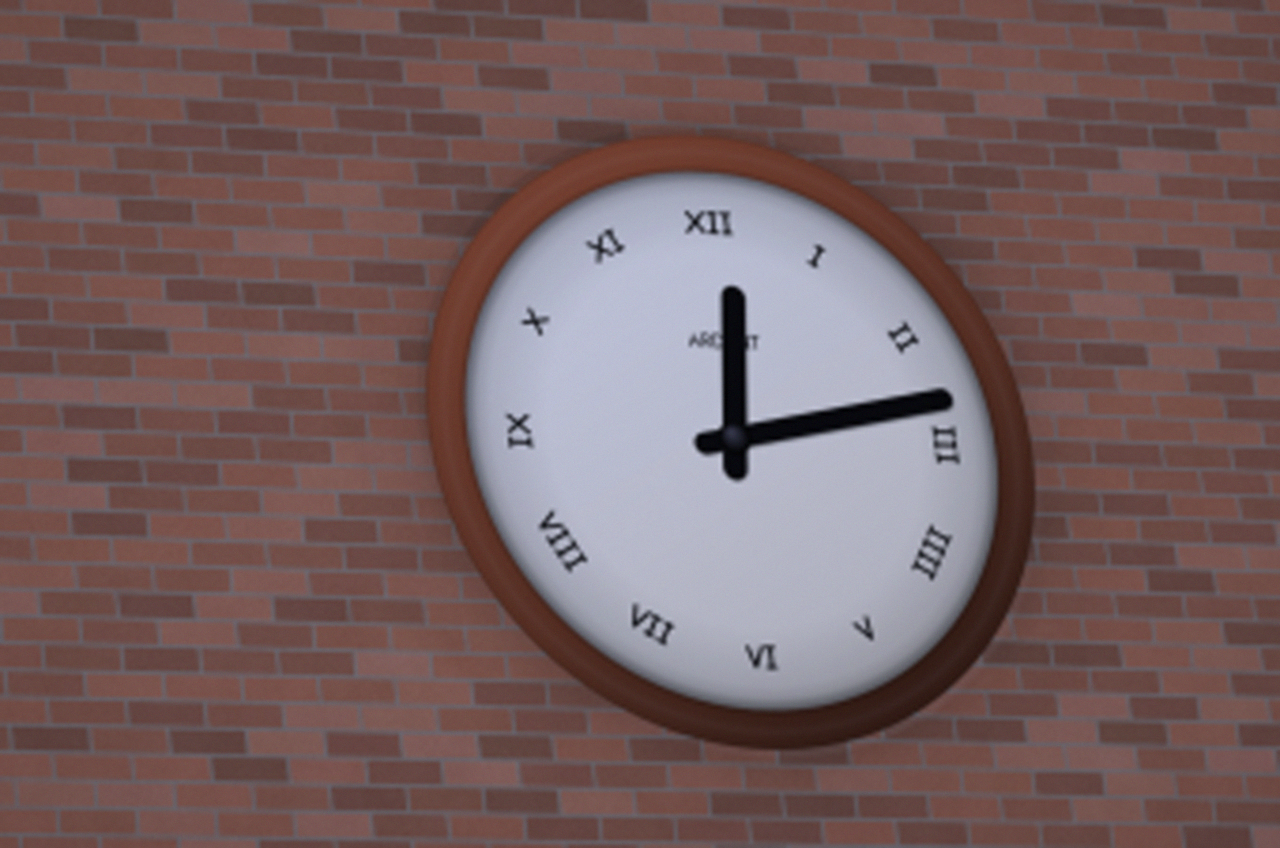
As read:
12.13
